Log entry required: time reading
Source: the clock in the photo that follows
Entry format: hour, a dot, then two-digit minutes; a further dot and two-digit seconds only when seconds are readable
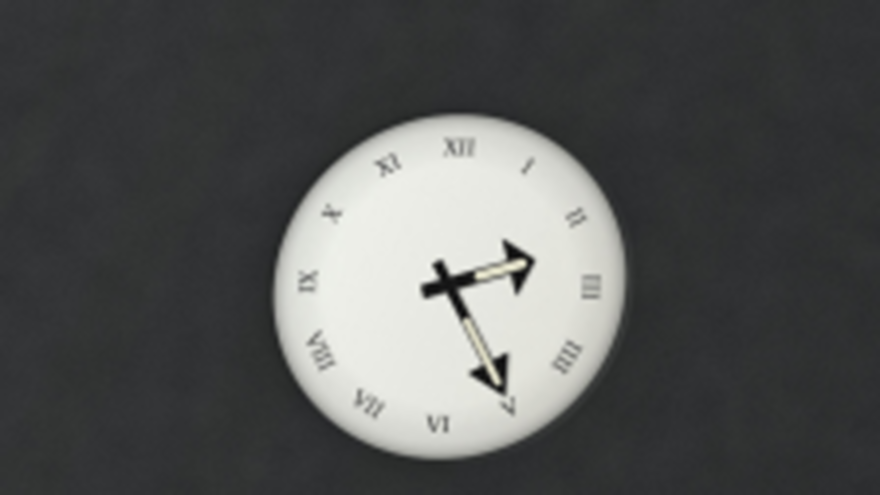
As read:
2.25
